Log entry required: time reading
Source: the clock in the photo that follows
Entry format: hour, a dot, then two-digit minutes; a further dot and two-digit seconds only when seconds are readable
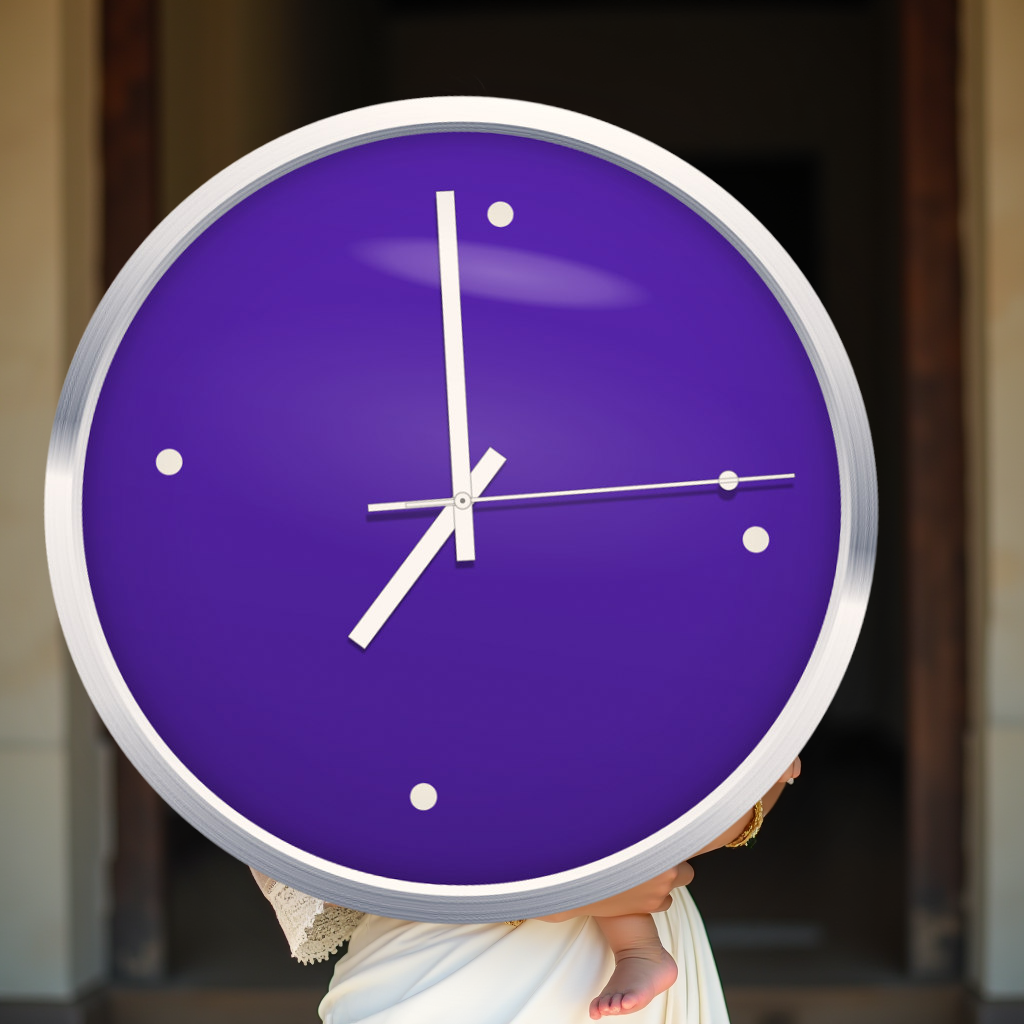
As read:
6.58.13
